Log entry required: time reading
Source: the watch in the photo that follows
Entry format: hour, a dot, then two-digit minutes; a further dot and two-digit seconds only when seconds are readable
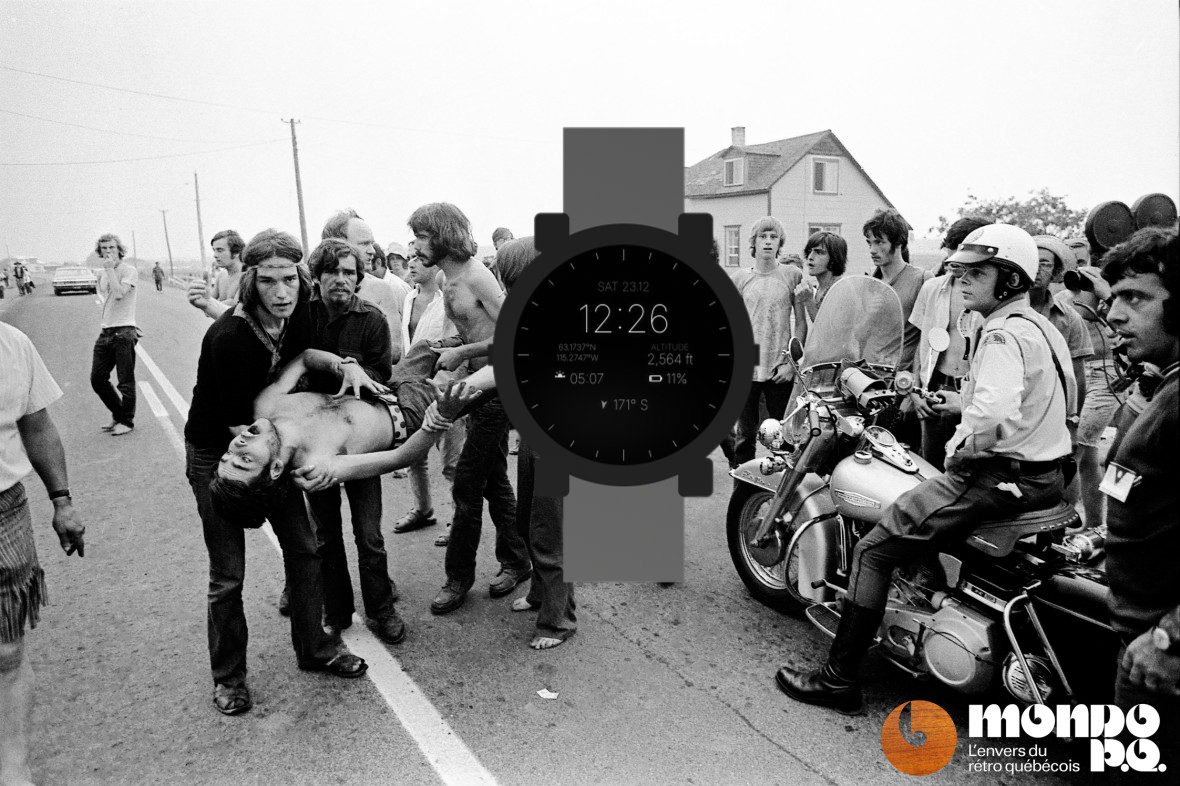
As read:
12.26
